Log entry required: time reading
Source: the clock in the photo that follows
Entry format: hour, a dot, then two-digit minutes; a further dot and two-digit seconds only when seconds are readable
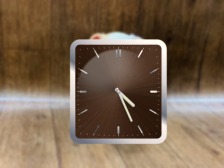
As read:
4.26
